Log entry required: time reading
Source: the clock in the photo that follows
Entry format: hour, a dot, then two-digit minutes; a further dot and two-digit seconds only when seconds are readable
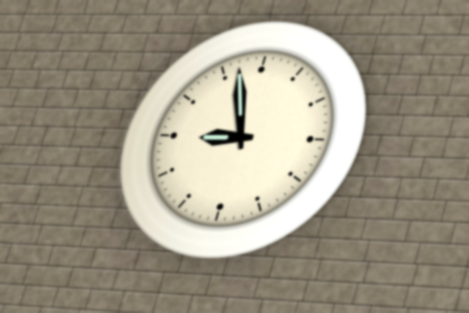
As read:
8.57
